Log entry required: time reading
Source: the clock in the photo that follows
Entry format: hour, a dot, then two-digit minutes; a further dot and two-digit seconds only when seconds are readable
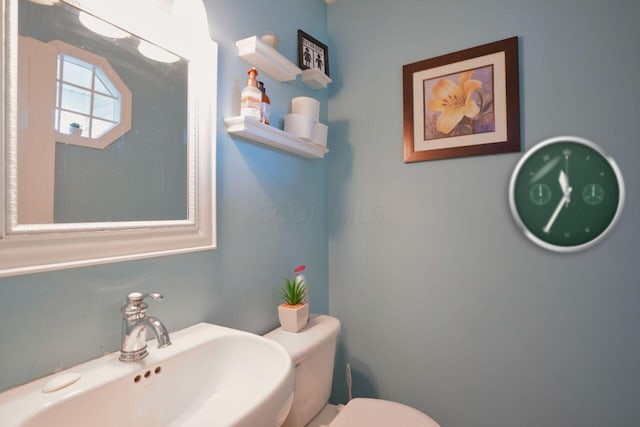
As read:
11.35
